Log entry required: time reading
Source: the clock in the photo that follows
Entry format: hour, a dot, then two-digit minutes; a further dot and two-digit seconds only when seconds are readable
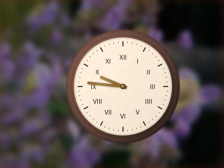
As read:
9.46
